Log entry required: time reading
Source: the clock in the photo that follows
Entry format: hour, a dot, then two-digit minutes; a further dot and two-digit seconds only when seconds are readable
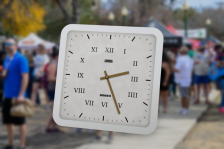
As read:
2.26
